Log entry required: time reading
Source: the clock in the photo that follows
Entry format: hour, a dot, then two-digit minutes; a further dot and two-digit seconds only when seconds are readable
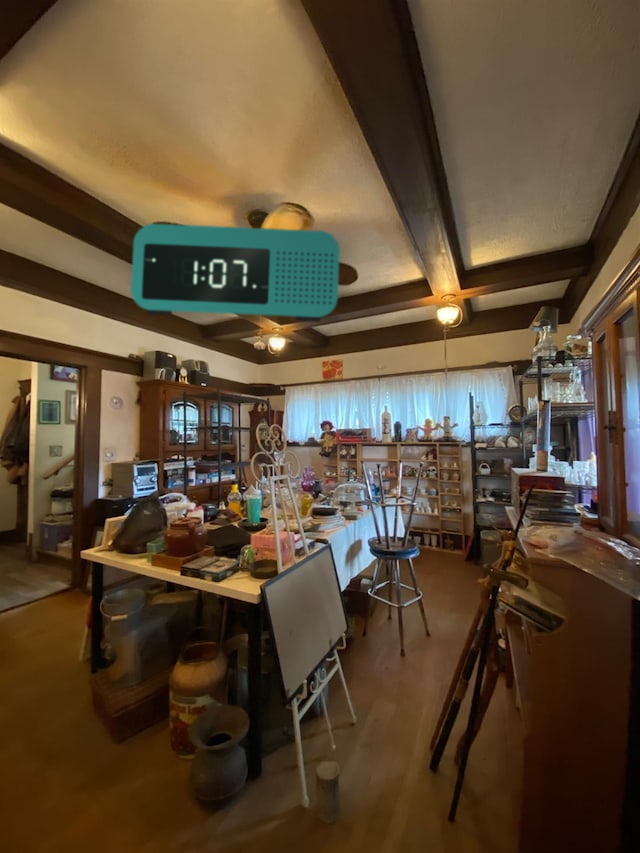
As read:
1.07
